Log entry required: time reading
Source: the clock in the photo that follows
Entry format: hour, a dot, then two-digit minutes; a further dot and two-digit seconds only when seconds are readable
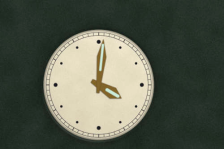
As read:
4.01
